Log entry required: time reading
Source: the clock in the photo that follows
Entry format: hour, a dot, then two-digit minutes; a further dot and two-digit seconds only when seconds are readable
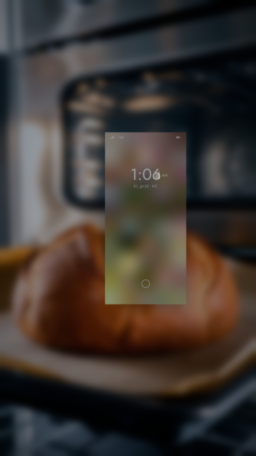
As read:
1.06
